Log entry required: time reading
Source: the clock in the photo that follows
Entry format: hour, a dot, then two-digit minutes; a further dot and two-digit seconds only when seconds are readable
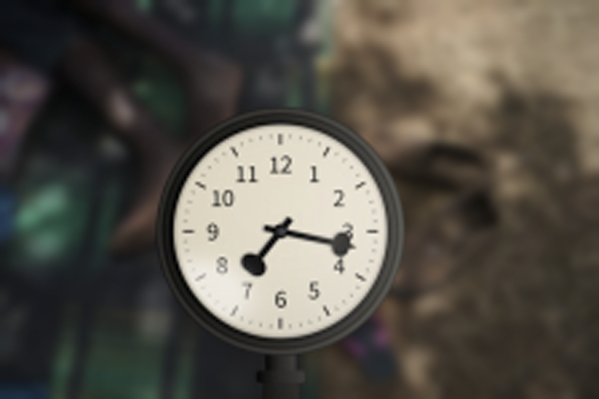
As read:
7.17
